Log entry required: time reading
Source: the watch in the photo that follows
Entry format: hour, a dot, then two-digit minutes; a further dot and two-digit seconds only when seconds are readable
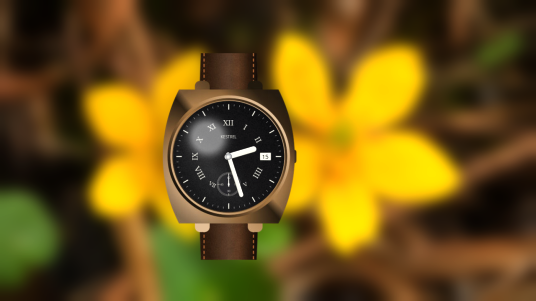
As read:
2.27
